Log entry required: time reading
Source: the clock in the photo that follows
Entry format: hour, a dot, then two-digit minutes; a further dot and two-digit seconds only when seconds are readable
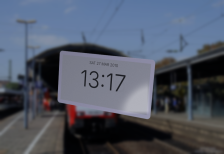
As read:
13.17
